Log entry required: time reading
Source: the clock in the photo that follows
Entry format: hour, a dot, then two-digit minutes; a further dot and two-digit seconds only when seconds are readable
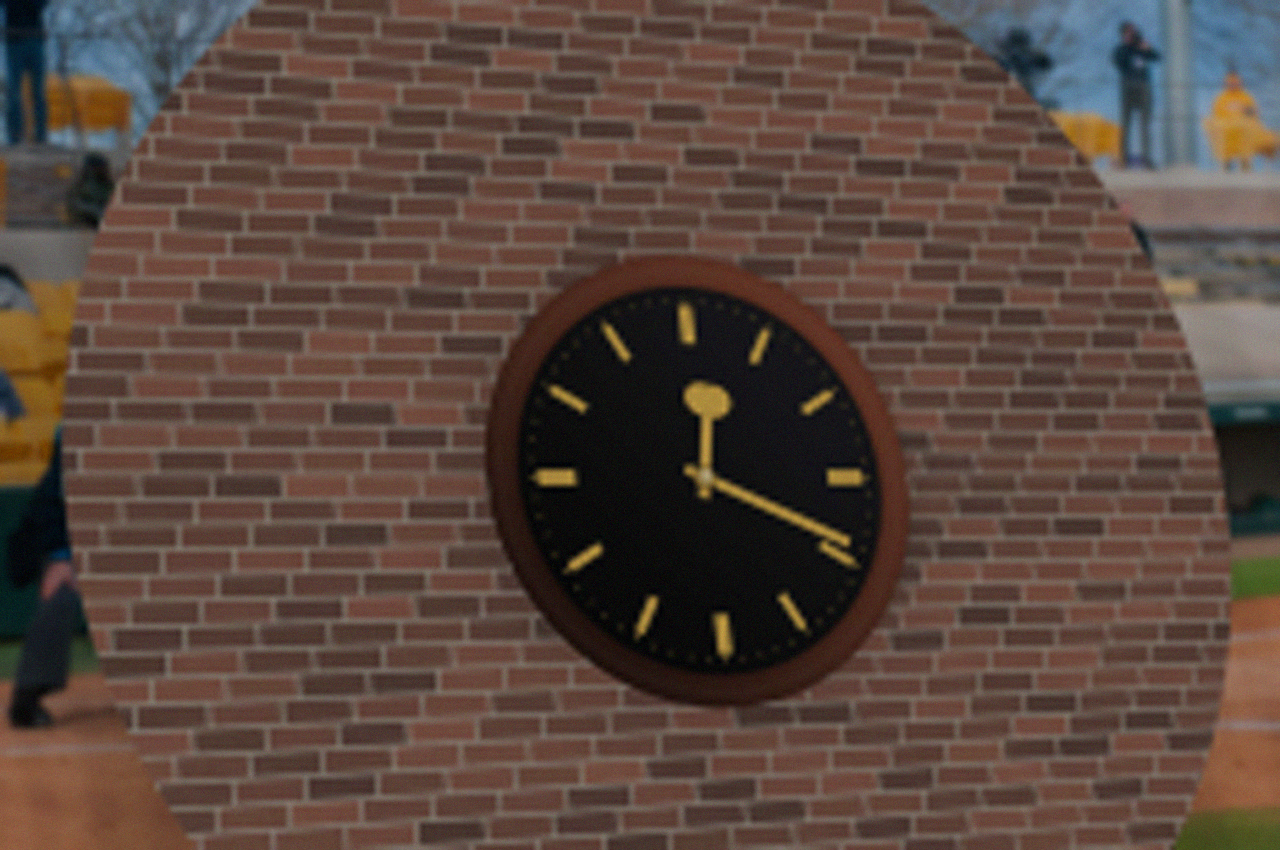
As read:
12.19
